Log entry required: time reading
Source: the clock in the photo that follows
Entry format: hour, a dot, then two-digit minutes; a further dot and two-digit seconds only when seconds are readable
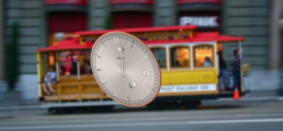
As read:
5.01
